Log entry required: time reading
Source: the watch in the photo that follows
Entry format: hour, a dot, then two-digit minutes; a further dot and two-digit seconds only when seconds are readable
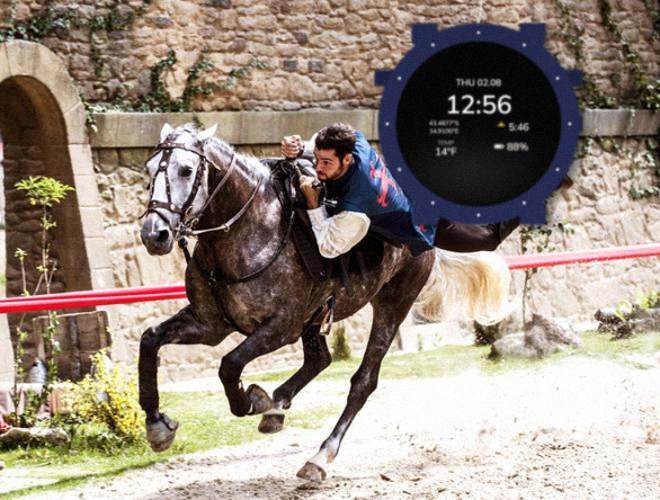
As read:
12.56
